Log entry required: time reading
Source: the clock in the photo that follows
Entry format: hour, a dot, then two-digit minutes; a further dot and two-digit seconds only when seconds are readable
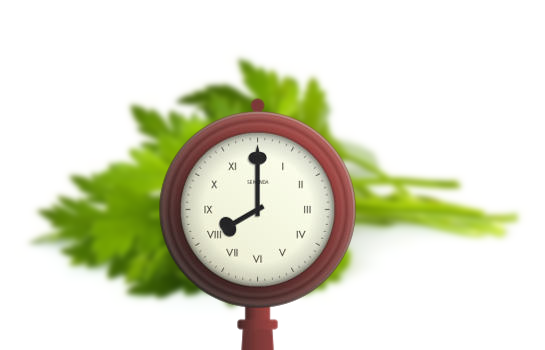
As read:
8.00
